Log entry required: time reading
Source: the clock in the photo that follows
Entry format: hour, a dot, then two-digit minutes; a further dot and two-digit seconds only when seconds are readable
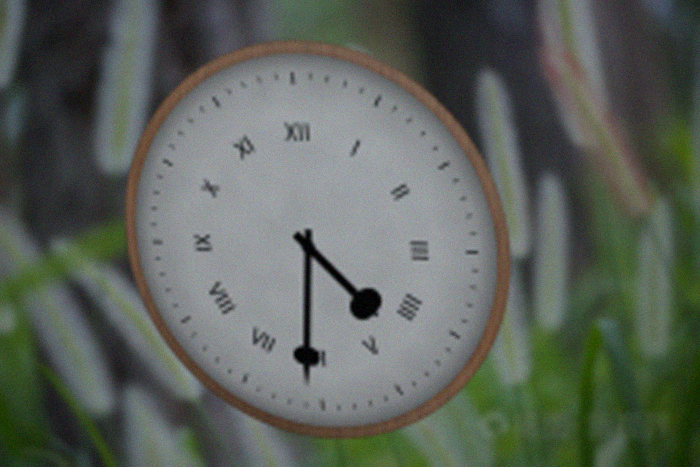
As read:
4.31
